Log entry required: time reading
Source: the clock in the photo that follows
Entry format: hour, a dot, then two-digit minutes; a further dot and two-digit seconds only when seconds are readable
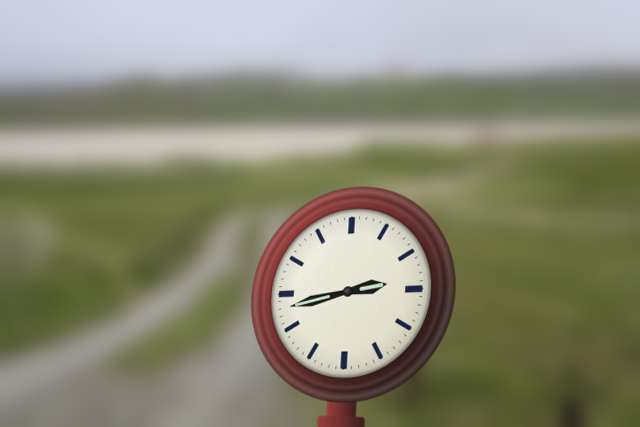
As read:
2.43
